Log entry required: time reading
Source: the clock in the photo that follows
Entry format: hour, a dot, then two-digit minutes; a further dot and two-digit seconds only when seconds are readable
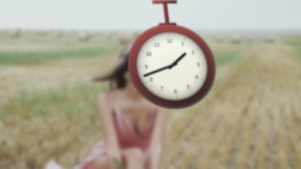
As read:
1.42
